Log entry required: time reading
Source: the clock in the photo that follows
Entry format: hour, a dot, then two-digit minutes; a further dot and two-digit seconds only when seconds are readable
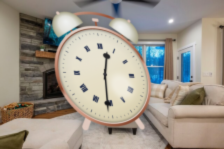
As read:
12.31
